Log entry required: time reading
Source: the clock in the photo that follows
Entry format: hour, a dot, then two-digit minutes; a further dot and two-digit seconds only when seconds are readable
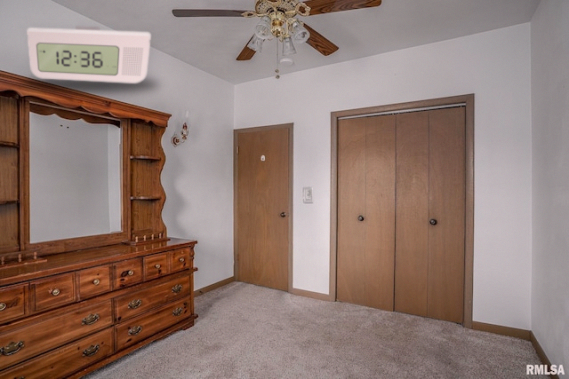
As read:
12.36
